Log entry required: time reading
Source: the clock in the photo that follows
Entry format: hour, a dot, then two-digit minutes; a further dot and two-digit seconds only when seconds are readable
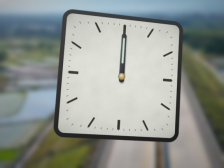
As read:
12.00
